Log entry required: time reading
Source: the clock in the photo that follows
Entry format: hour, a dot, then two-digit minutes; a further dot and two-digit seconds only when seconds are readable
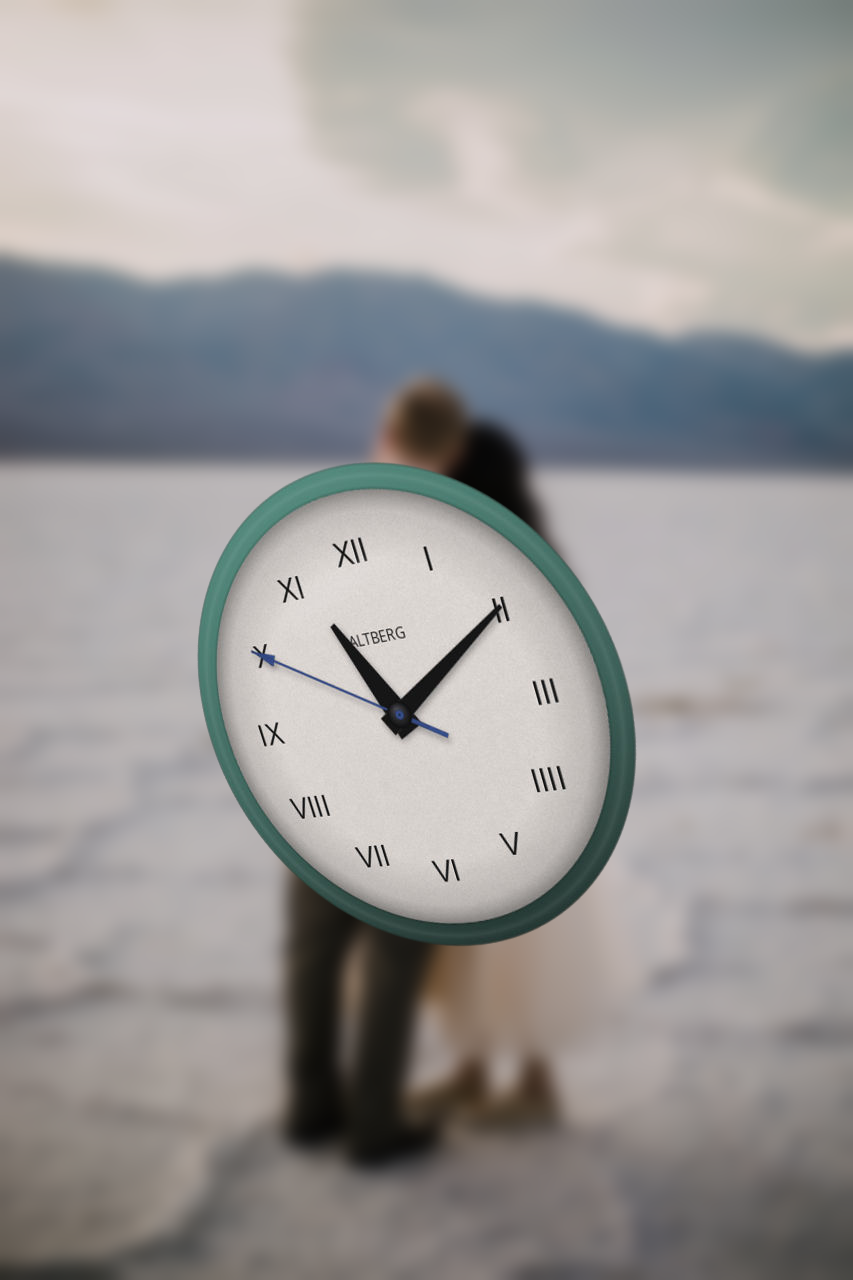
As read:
11.09.50
